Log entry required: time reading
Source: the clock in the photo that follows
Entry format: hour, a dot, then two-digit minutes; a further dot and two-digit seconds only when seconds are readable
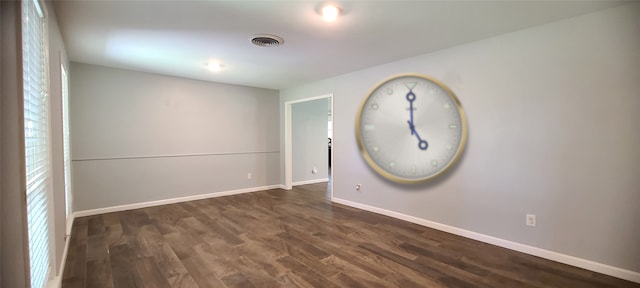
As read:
5.00
